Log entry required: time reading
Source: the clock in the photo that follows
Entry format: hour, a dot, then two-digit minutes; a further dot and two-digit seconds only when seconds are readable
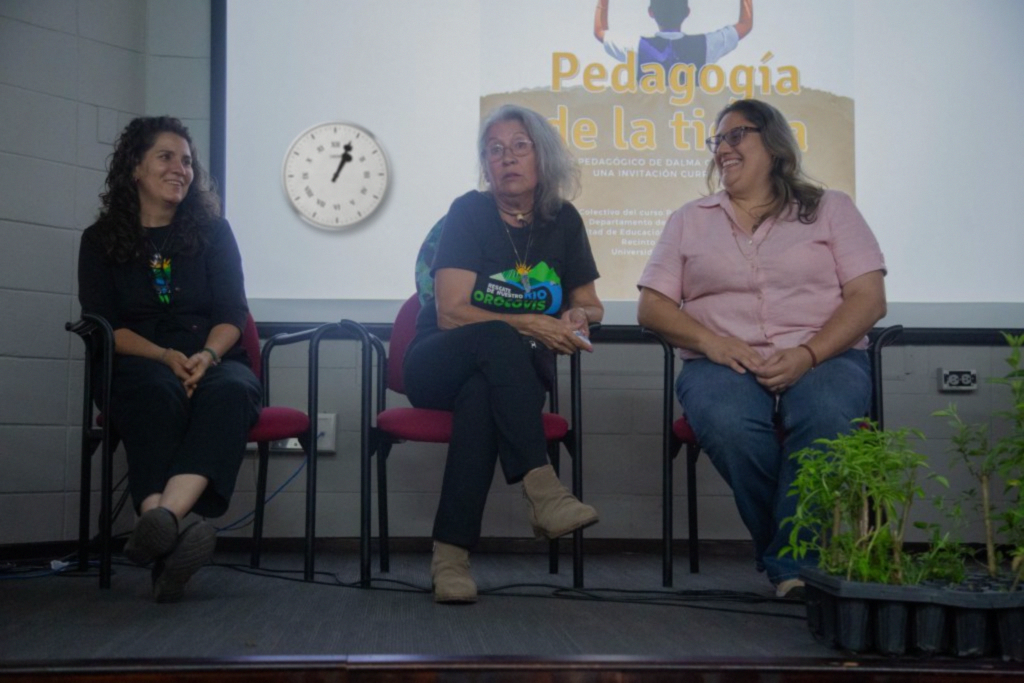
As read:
1.04
